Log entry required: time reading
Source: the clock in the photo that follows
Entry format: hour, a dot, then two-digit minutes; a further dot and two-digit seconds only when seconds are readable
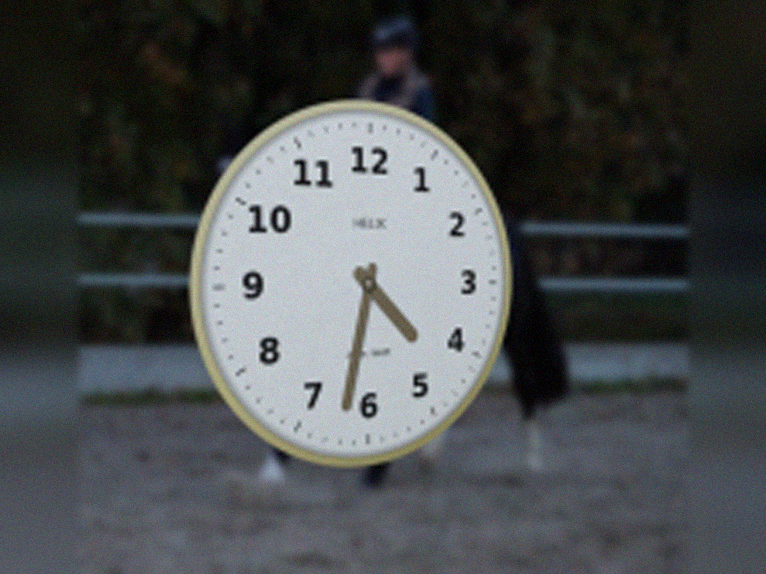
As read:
4.32
